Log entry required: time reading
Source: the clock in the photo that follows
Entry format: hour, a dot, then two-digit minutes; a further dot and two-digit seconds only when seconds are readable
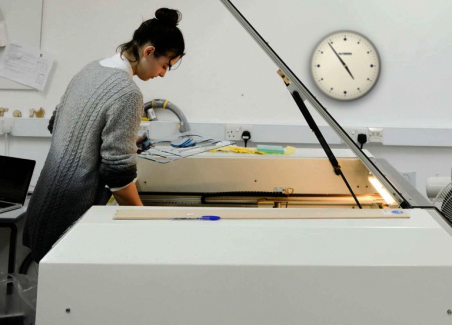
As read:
4.54
